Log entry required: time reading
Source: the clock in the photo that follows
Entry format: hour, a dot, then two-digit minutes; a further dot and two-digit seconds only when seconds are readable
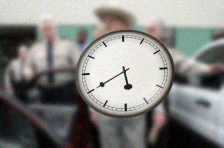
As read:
5.40
